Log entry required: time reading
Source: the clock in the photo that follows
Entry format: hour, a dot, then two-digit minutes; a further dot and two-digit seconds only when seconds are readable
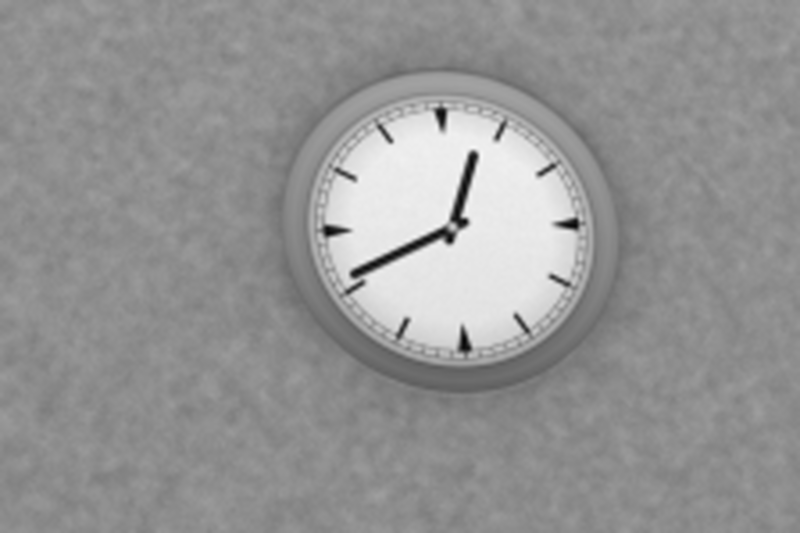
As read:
12.41
